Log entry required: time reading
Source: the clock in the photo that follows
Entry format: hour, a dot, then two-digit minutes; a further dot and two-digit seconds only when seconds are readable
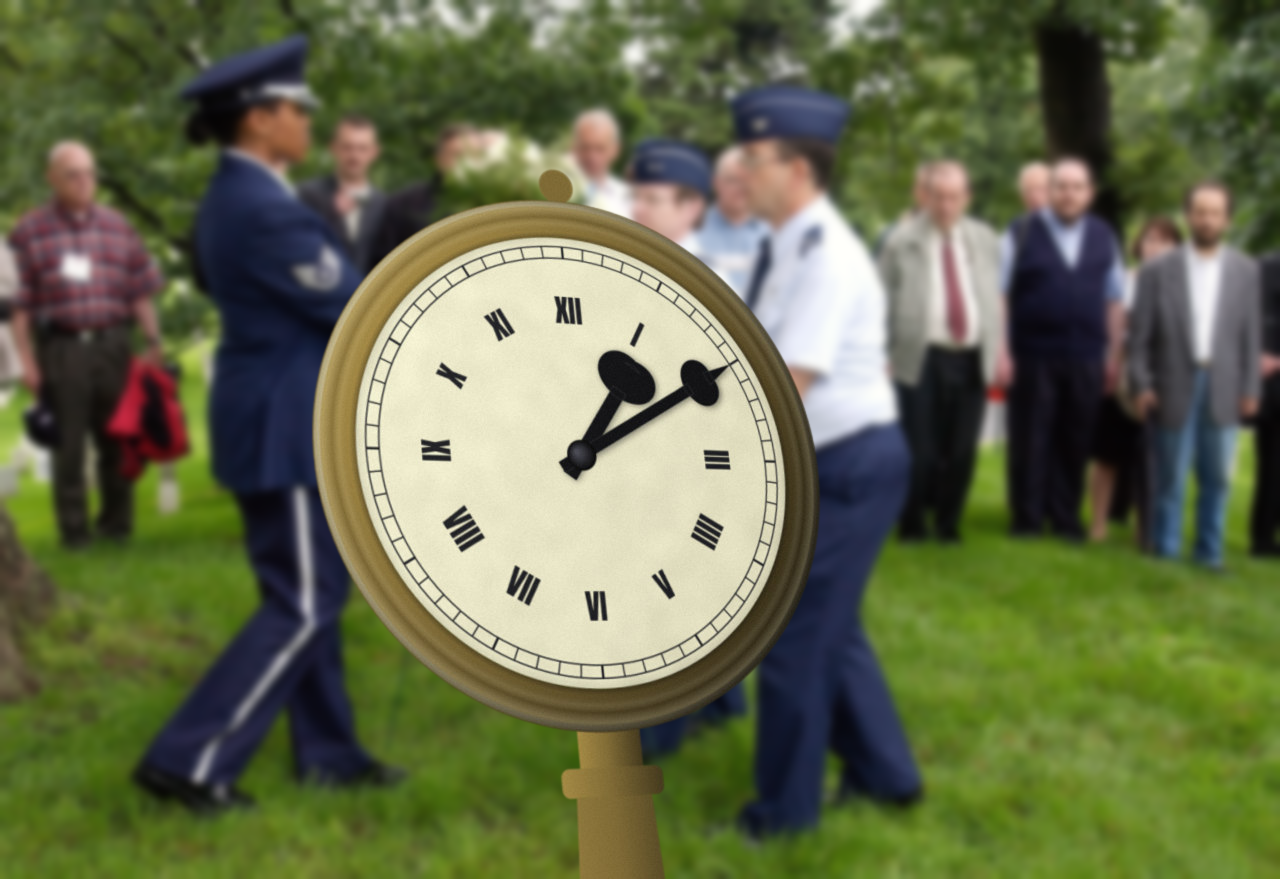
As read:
1.10
